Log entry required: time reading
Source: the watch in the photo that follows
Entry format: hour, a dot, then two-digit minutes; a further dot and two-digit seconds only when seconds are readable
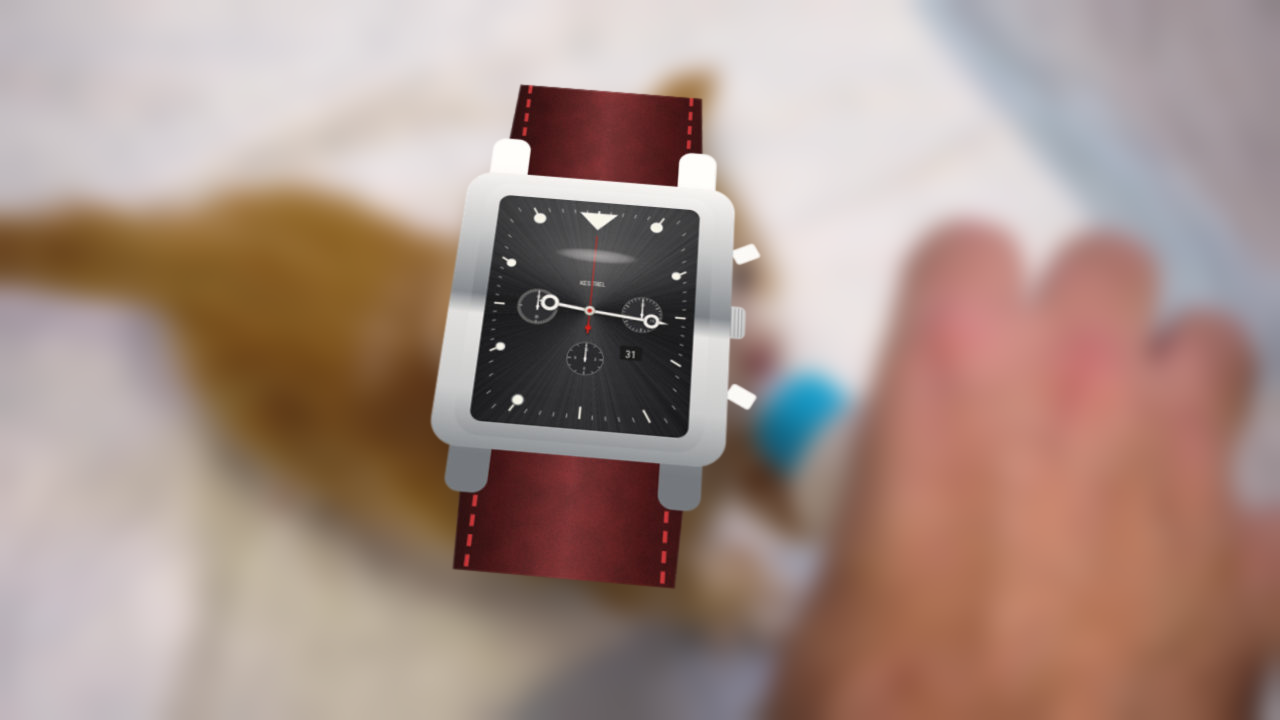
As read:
9.16
